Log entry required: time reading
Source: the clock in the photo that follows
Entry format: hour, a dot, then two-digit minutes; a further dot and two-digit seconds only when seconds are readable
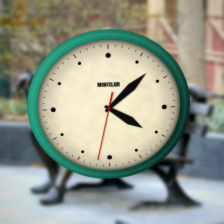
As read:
4.07.32
